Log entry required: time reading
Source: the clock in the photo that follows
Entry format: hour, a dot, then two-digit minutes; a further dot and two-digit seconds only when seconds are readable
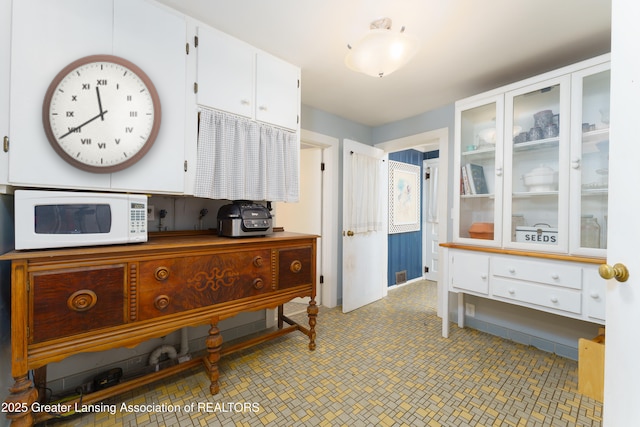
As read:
11.40
